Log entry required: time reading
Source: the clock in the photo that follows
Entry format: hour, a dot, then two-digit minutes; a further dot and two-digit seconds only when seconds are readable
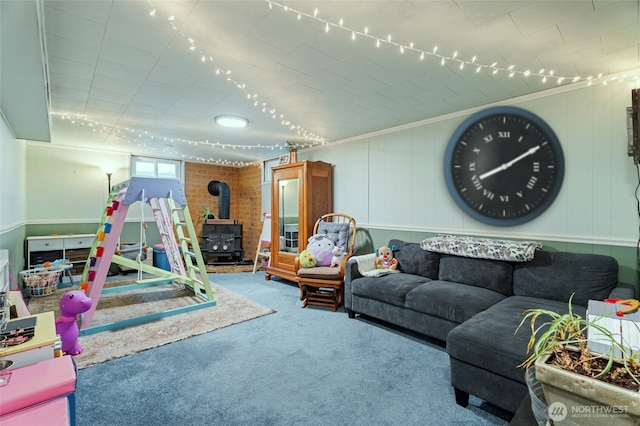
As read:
8.10
